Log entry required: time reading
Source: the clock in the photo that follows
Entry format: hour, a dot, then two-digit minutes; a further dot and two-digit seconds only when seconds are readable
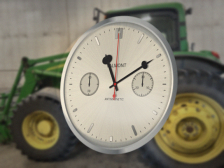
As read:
11.10
